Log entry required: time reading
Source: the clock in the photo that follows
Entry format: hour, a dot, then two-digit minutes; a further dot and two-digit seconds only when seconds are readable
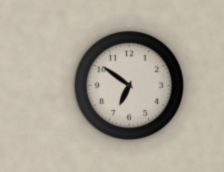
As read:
6.51
